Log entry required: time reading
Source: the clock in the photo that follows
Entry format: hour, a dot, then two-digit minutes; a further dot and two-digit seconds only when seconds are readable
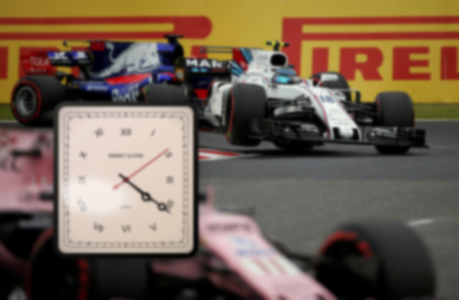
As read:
4.21.09
